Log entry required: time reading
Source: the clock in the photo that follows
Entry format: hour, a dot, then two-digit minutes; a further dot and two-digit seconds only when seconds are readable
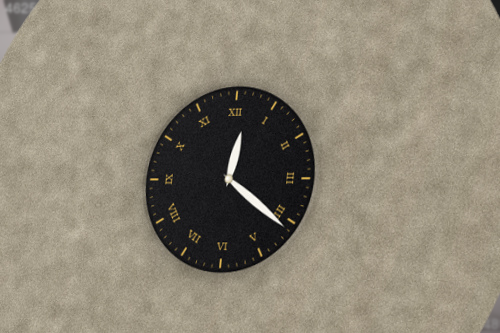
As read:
12.21
